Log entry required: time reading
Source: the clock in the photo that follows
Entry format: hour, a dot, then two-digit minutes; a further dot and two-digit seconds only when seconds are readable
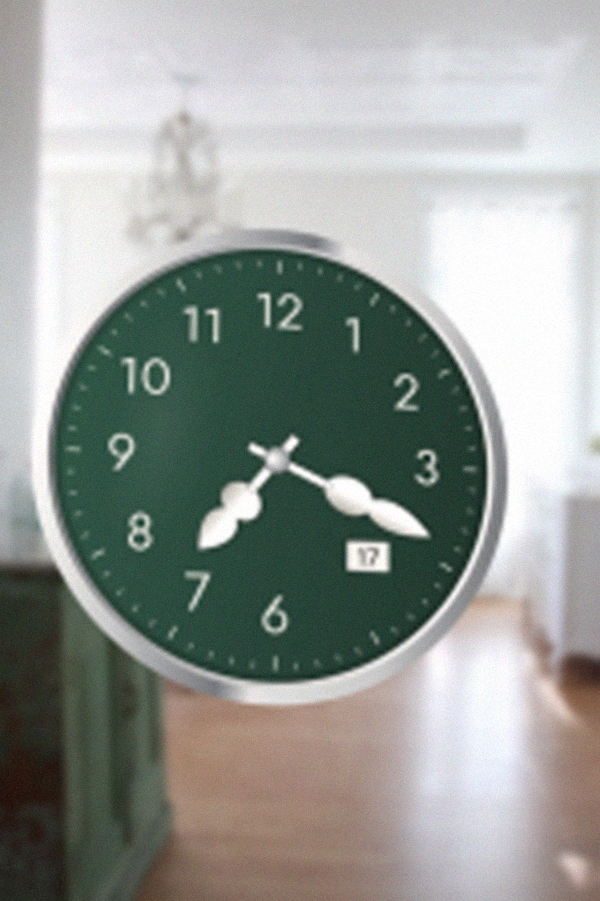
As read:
7.19
